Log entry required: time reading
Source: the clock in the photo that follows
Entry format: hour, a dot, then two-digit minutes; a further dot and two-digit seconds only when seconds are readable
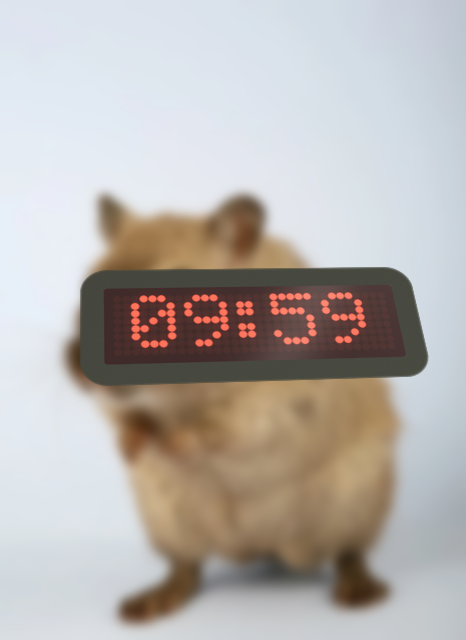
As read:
9.59
